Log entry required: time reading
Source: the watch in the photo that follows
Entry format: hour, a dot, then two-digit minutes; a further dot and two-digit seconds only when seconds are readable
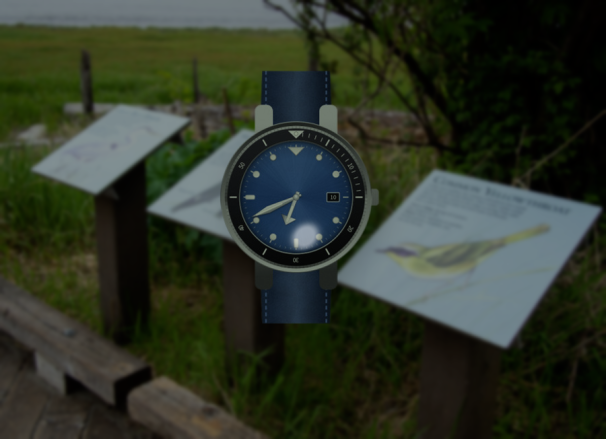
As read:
6.41
